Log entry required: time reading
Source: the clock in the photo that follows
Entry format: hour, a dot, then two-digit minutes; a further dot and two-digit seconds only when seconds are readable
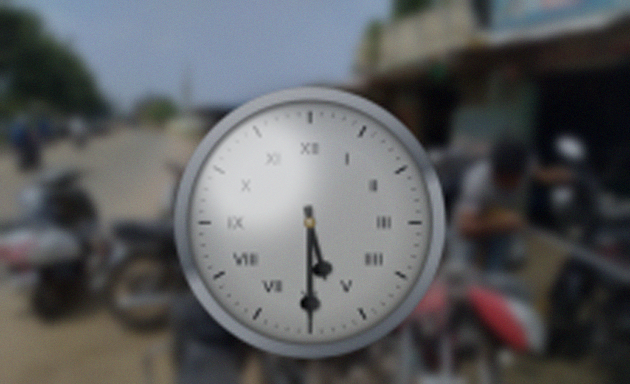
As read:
5.30
